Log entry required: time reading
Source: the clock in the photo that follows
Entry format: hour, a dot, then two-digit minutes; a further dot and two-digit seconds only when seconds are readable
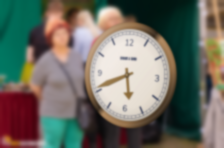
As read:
5.41
